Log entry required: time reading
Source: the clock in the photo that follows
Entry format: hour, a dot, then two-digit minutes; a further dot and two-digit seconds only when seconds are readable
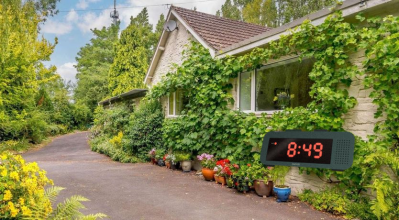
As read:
8.49
